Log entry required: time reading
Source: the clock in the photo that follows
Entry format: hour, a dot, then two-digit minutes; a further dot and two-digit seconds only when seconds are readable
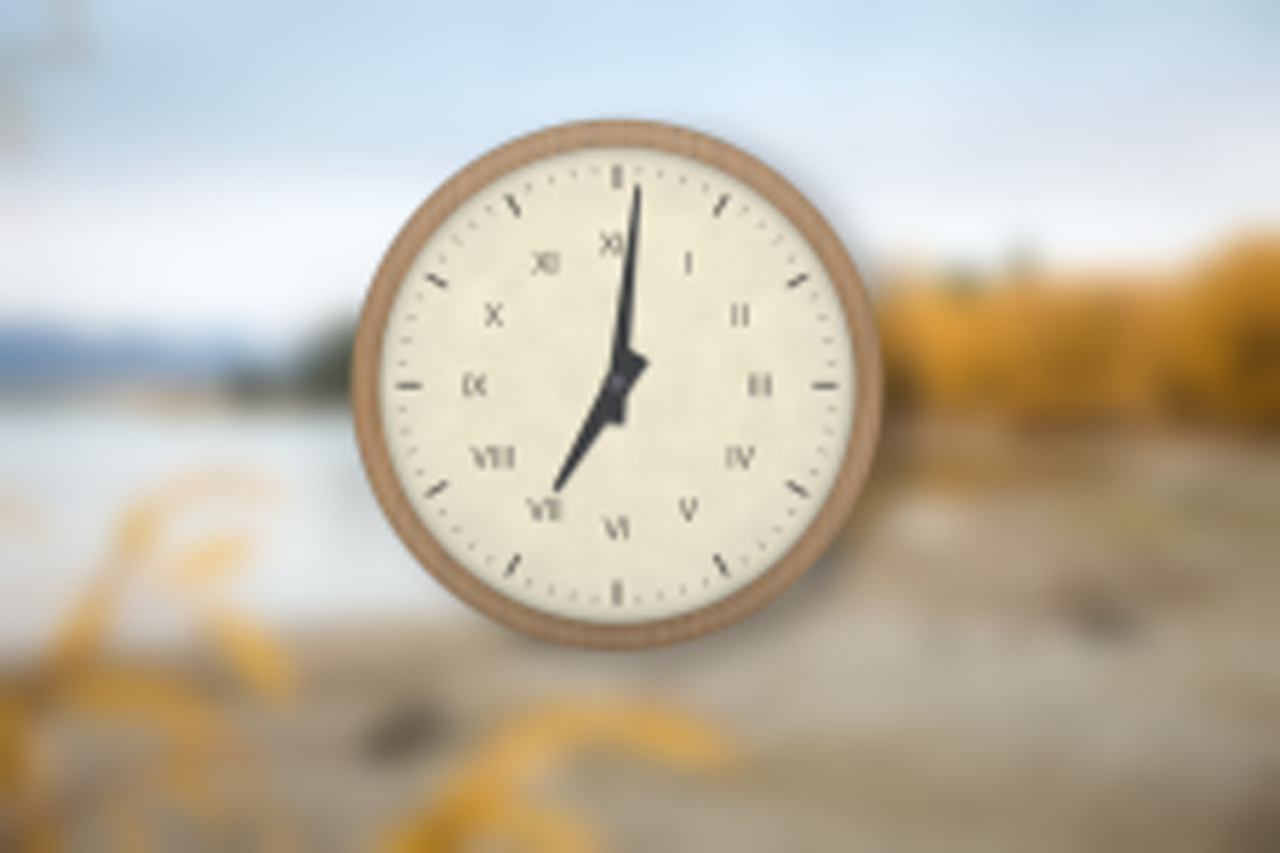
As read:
7.01
